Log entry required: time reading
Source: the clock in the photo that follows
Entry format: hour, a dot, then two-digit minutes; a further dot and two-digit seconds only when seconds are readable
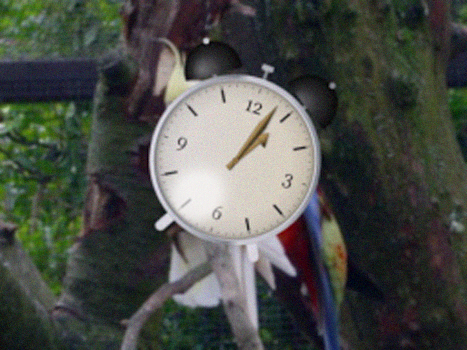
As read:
1.03
